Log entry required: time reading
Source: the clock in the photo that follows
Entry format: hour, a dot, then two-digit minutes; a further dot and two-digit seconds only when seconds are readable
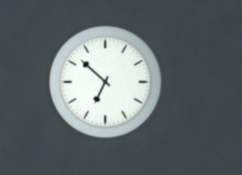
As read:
6.52
